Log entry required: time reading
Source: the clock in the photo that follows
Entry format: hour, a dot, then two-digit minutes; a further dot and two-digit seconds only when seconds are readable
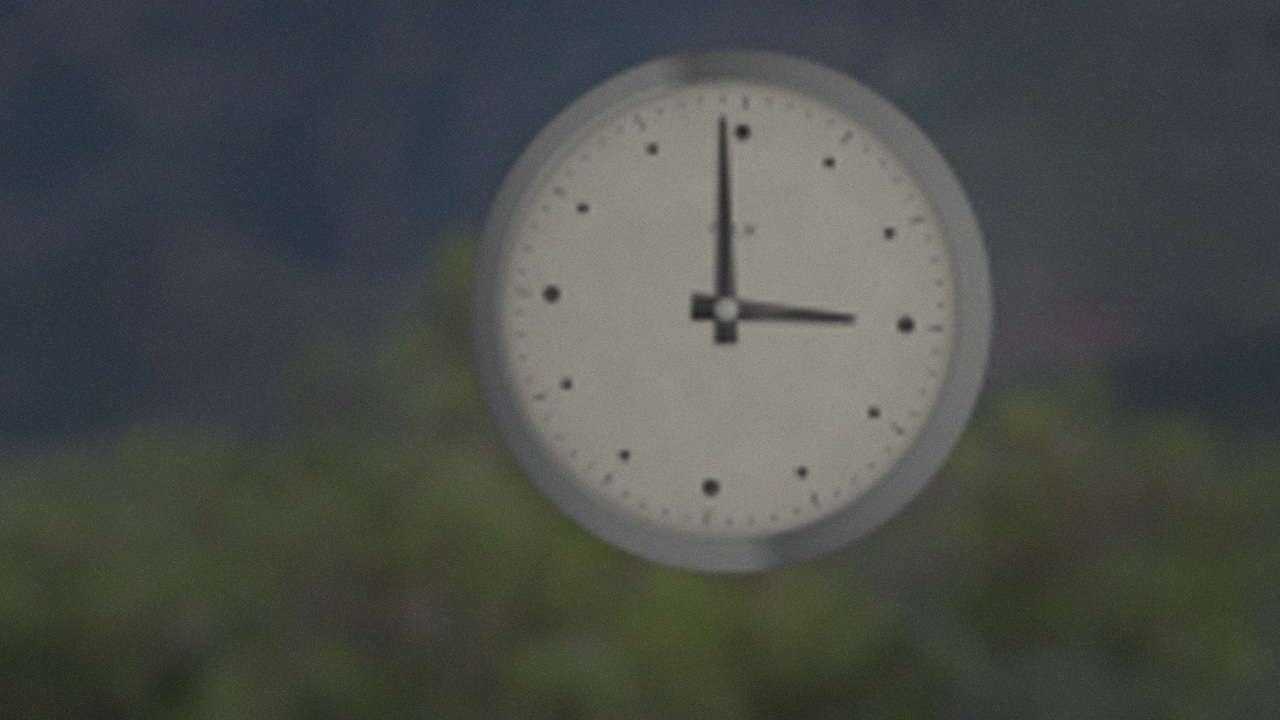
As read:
2.59
